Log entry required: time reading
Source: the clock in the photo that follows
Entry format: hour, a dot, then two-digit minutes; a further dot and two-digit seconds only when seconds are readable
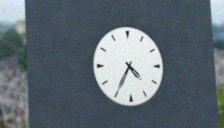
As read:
4.35
